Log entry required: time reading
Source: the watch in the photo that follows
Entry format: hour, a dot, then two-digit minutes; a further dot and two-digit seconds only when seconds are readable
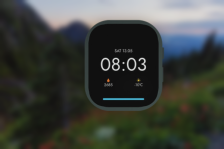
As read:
8.03
